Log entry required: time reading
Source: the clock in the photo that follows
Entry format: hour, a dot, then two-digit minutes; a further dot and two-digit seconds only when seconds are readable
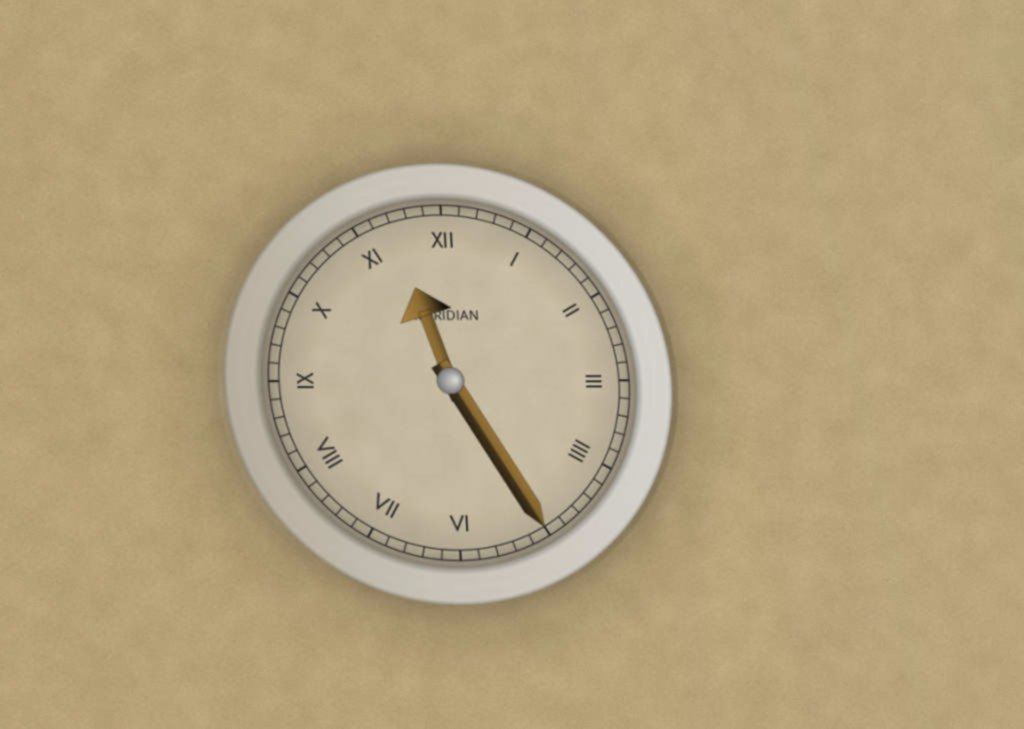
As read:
11.25
